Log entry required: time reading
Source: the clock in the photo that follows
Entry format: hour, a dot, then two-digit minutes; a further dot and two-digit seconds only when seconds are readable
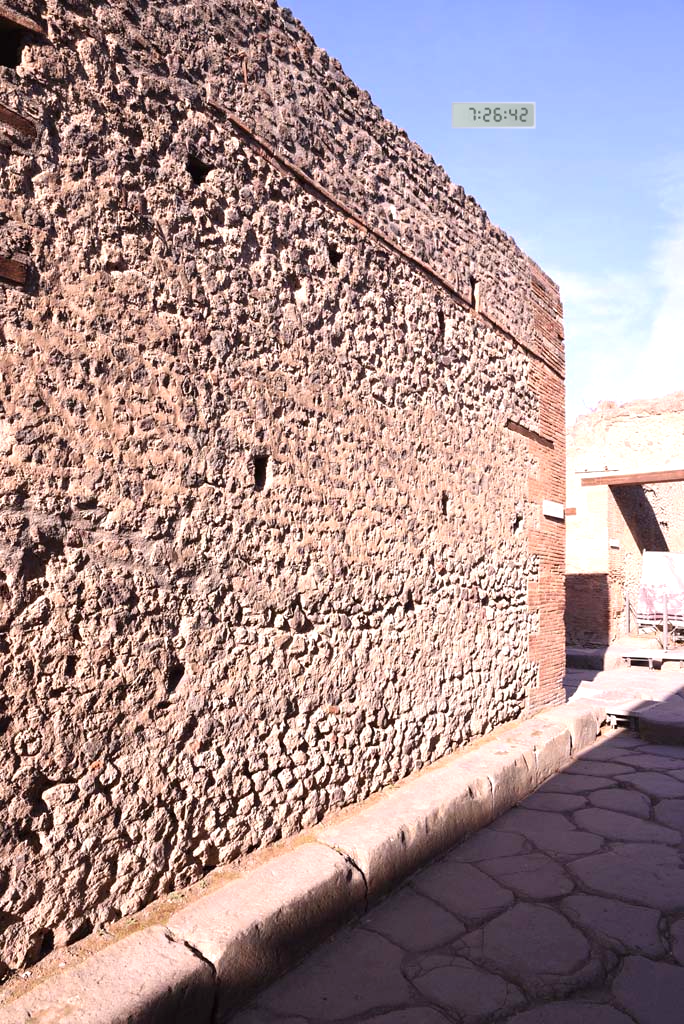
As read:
7.26.42
